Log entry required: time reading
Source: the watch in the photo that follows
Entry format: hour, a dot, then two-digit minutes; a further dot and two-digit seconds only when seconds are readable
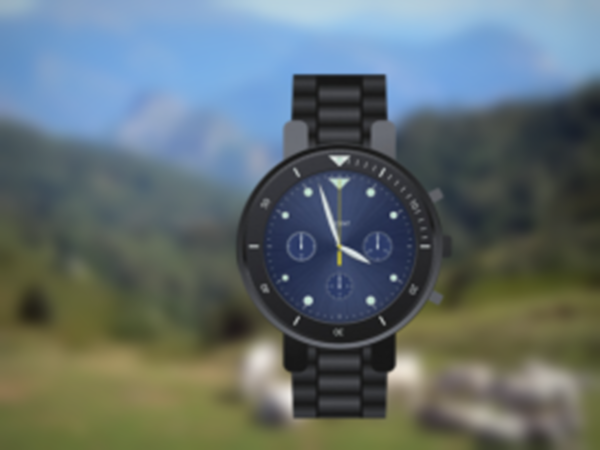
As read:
3.57
